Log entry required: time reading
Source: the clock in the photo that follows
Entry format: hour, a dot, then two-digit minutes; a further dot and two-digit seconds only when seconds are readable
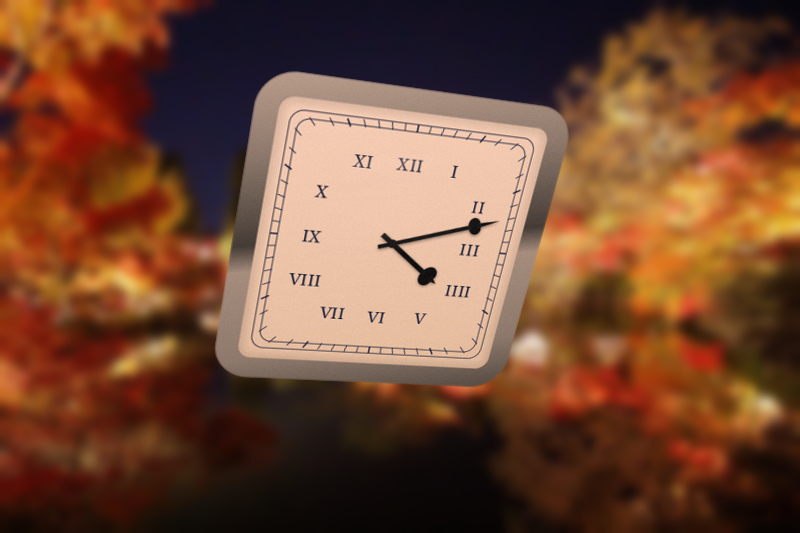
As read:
4.12
